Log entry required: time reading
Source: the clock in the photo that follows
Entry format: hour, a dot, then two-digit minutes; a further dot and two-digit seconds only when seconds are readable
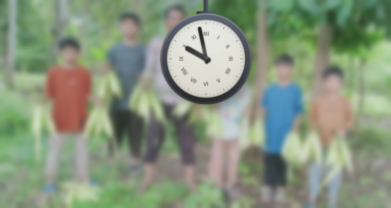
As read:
9.58
